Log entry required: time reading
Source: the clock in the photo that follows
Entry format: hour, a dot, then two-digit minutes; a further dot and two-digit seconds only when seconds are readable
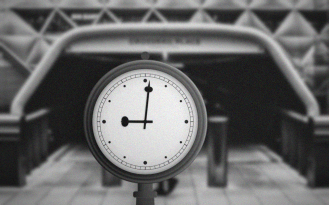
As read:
9.01
